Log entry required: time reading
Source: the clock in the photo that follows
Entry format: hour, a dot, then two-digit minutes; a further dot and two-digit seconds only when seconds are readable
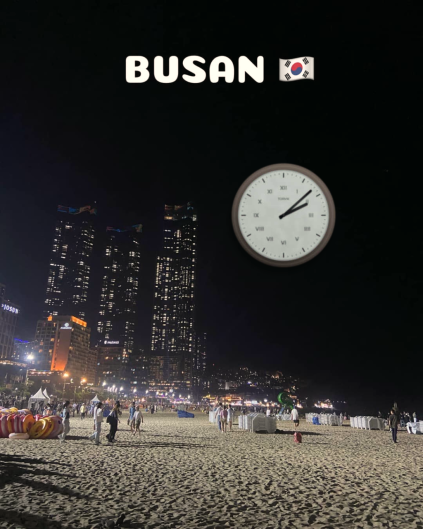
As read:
2.08
